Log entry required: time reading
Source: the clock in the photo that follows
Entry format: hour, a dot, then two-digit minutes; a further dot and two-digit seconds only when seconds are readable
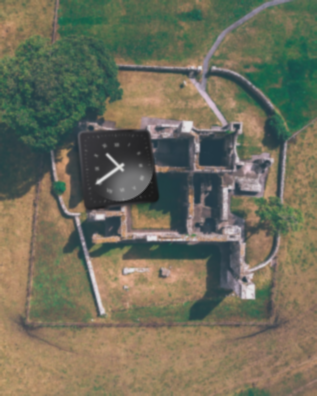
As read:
10.40
